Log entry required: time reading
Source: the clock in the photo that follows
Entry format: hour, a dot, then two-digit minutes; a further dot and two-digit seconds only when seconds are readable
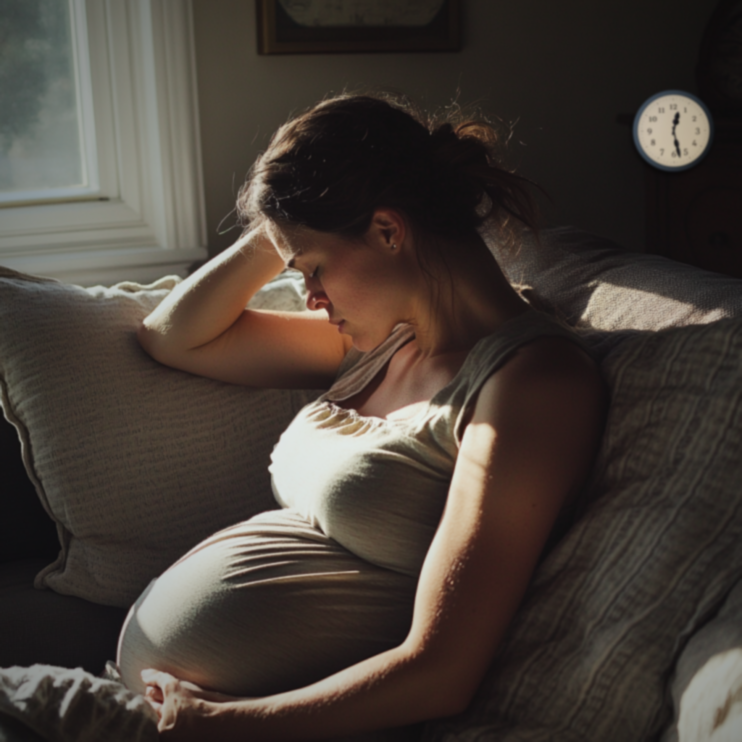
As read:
12.28
